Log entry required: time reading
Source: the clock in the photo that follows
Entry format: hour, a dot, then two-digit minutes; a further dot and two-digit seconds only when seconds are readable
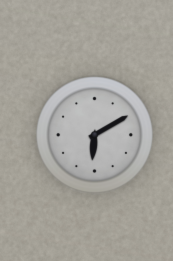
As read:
6.10
